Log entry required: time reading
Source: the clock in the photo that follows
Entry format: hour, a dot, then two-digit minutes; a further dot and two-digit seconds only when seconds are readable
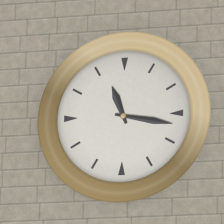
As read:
11.17
